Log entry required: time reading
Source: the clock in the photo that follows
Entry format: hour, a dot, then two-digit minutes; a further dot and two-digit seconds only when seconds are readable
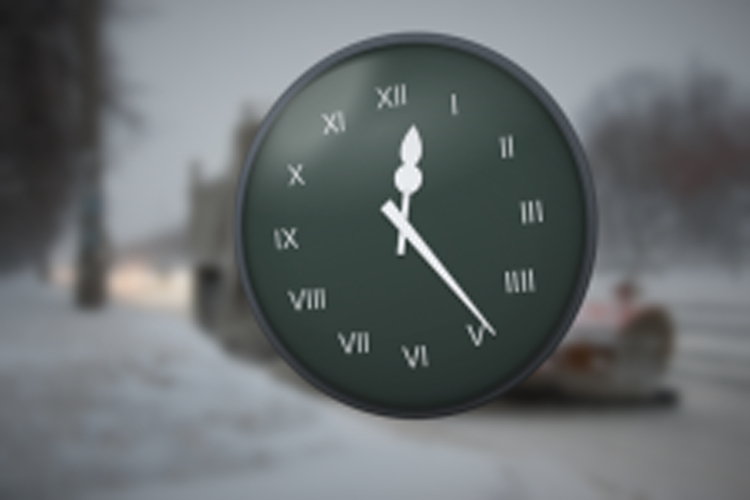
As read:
12.24
